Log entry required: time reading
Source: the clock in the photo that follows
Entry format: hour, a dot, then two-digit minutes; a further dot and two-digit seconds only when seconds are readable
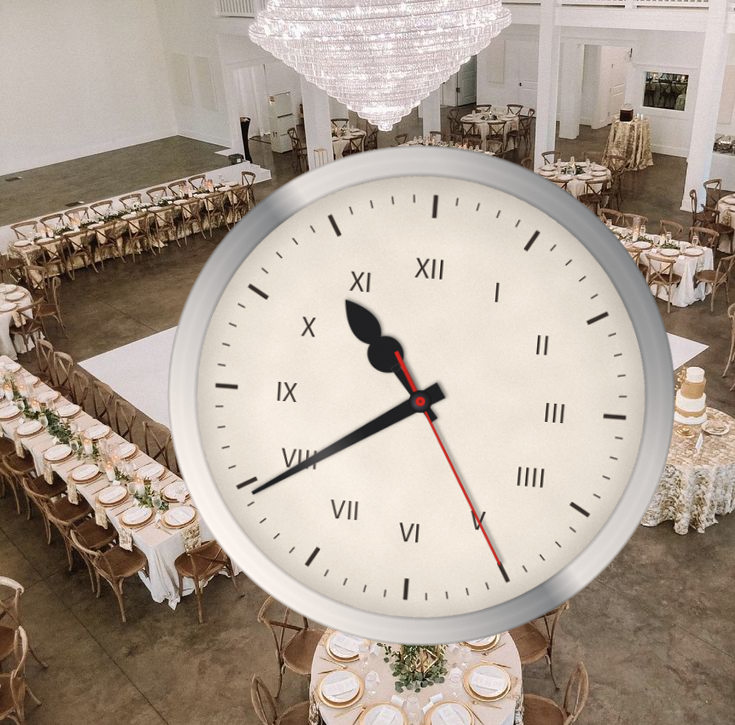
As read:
10.39.25
